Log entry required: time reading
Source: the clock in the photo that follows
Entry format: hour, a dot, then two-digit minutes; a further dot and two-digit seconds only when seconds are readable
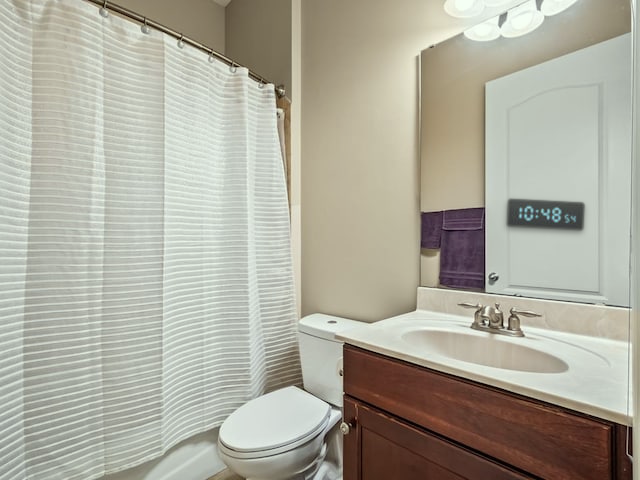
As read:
10.48
